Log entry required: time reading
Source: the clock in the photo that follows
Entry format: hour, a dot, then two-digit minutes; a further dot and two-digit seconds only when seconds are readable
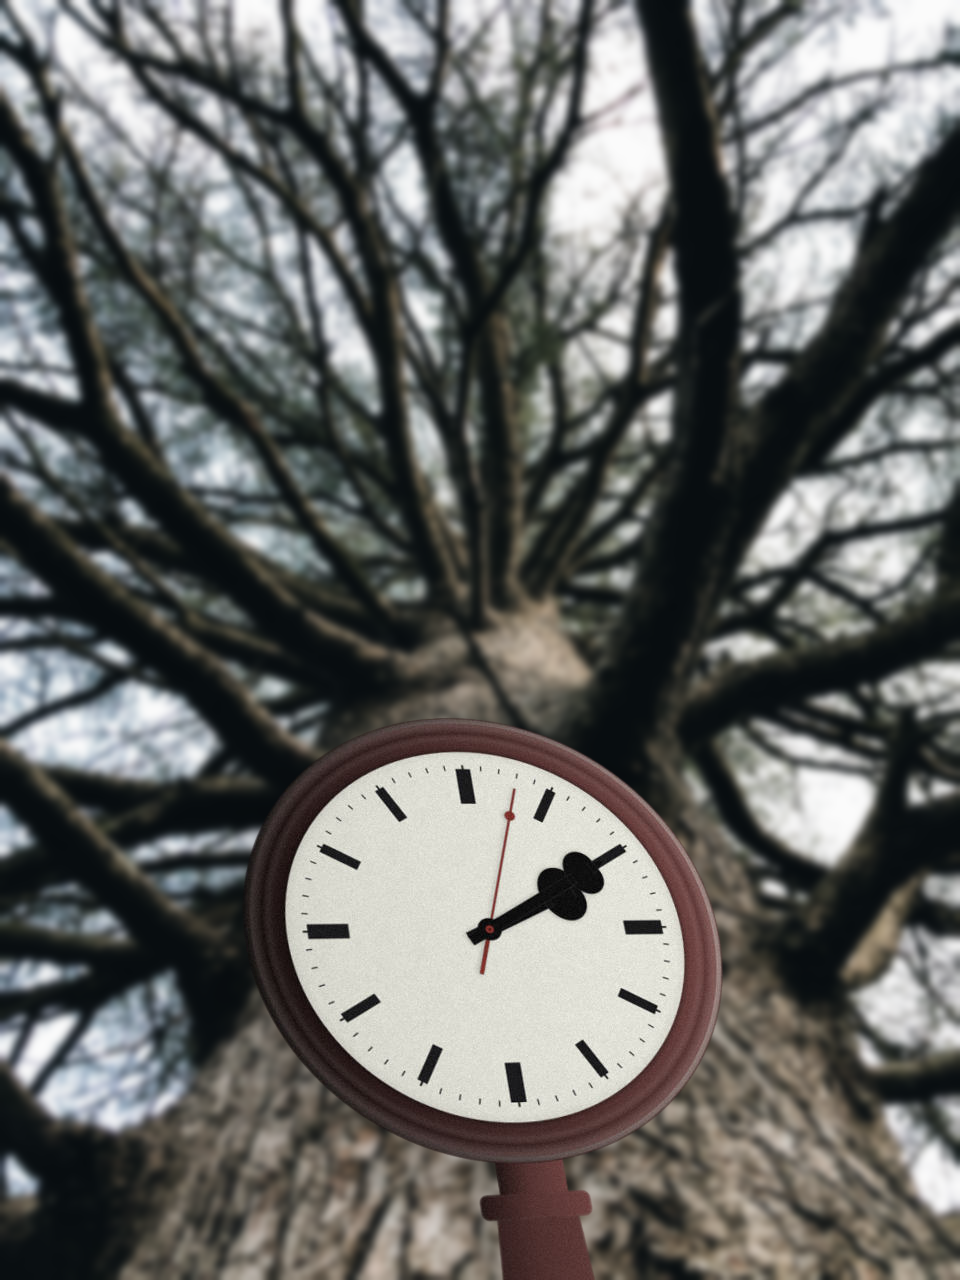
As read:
2.10.03
